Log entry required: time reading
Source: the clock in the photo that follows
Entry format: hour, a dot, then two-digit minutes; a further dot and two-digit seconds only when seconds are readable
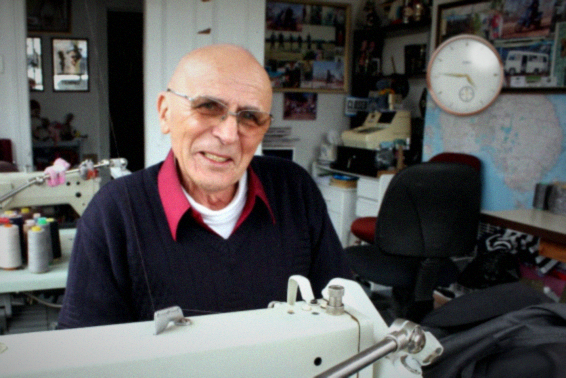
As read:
4.46
